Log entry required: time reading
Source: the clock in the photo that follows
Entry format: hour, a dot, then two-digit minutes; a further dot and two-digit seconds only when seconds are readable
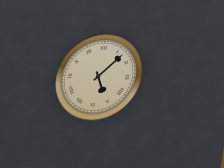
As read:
5.07
